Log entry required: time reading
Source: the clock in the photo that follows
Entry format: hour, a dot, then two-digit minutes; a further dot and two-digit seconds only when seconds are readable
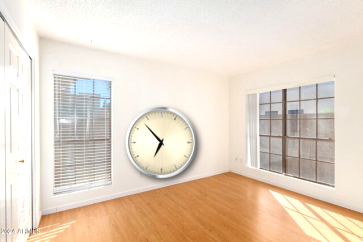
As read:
6.53
